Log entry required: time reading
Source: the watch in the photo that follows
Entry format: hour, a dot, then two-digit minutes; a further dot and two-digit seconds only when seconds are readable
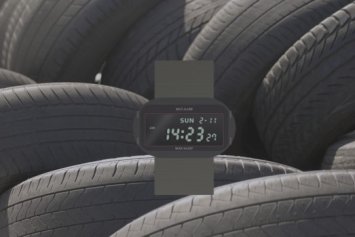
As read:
14.23.27
